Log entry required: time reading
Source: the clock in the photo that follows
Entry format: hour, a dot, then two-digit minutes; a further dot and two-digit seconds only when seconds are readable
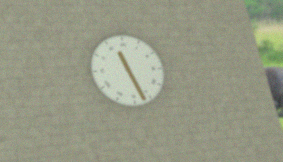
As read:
11.27
